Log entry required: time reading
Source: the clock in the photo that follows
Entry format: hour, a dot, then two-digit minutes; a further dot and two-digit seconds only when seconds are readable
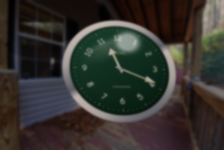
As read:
11.19
